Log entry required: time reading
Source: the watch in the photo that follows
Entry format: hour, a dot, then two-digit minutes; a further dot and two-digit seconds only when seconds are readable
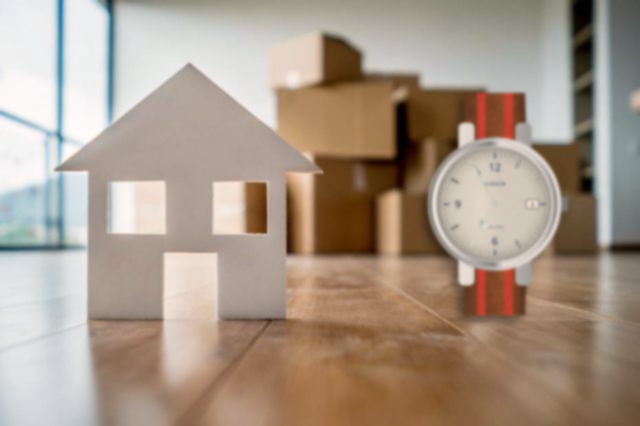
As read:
6.55
